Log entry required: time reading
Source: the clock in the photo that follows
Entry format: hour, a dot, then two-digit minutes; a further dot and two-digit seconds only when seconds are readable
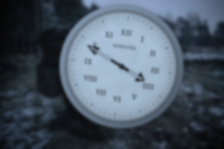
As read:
3.49
